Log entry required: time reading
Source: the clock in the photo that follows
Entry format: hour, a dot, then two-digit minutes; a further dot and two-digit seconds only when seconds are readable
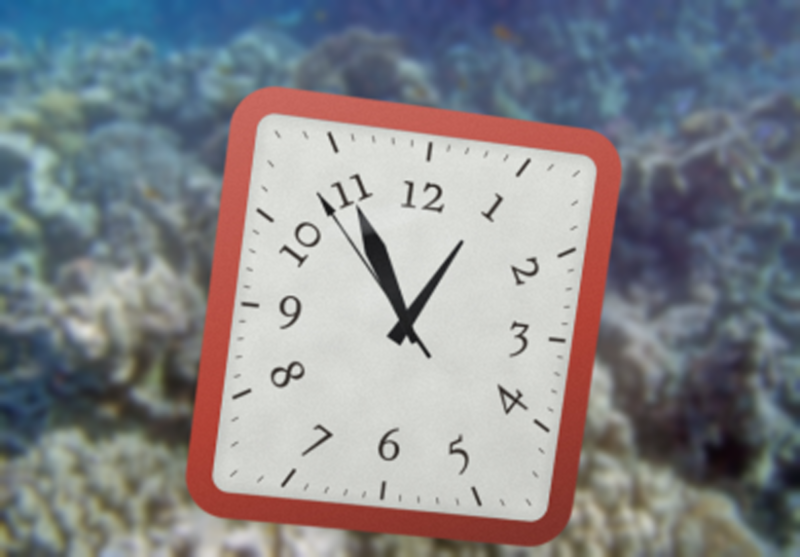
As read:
12.54.53
